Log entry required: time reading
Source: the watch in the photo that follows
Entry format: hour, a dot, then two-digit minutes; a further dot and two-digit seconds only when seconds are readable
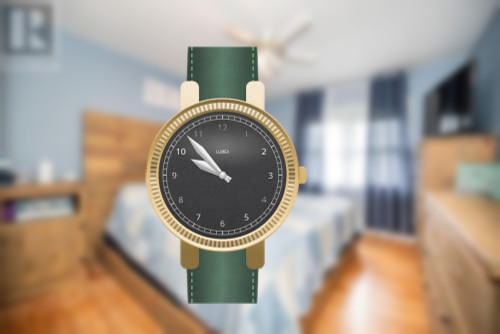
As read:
9.53
